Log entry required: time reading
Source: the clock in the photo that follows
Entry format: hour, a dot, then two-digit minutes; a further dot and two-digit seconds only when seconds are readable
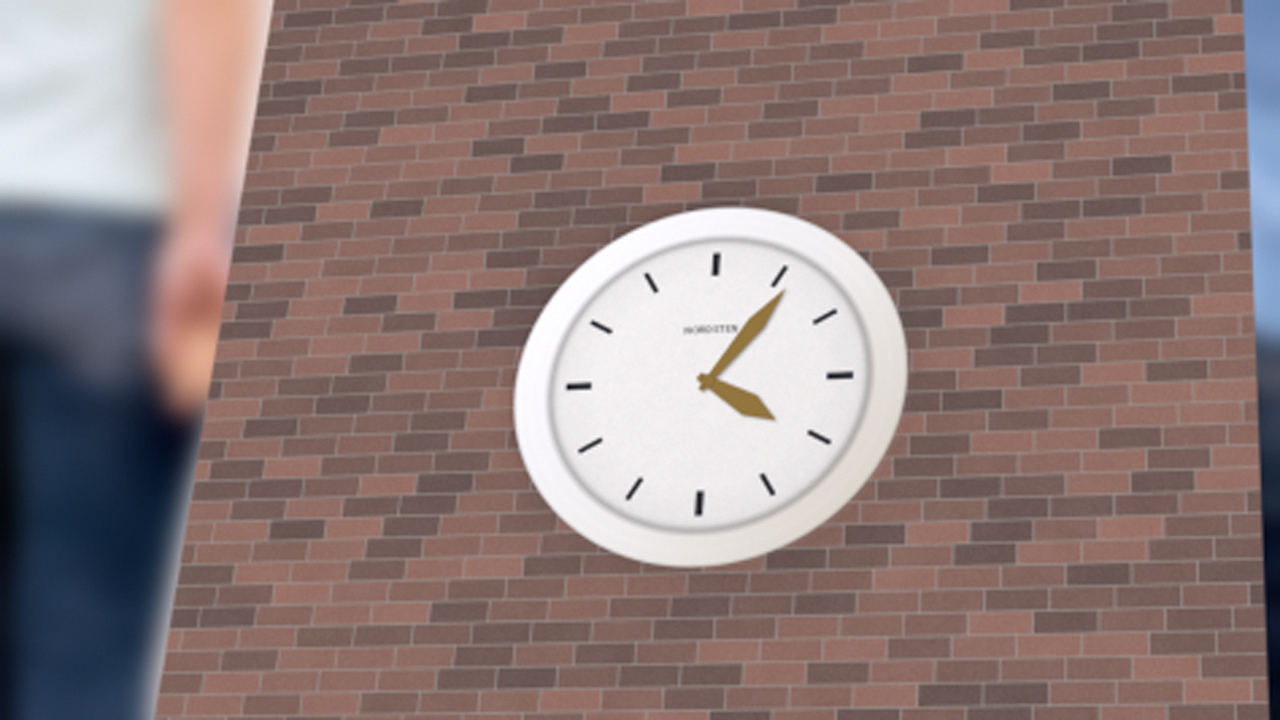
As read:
4.06
